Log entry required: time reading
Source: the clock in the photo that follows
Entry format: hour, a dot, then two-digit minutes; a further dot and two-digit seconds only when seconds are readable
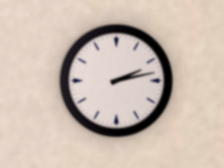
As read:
2.13
